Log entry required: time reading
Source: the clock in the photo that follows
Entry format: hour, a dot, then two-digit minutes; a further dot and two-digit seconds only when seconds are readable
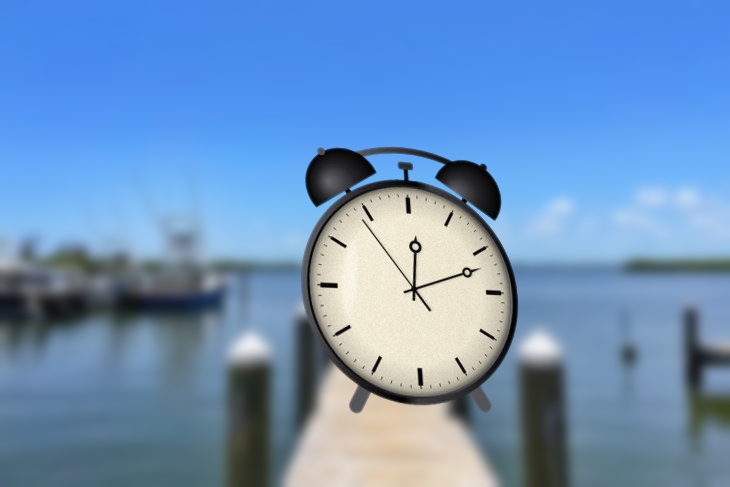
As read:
12.11.54
